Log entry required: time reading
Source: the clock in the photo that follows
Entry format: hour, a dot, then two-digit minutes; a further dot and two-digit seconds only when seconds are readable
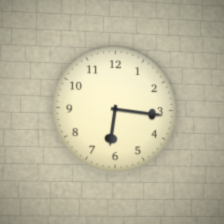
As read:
6.16
